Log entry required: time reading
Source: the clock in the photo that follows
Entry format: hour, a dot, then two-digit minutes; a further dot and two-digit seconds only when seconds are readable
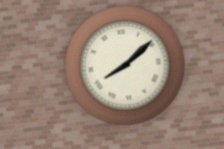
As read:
8.09
